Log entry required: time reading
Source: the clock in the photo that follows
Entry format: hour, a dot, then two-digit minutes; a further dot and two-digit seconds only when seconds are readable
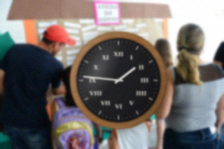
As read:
1.46
